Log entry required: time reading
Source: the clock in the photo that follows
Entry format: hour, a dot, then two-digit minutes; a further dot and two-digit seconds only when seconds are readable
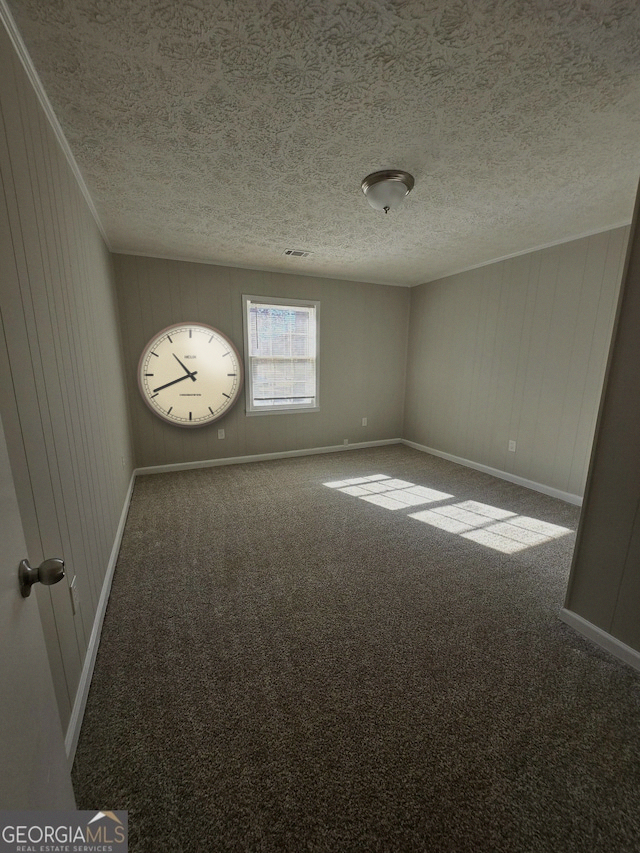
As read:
10.41
